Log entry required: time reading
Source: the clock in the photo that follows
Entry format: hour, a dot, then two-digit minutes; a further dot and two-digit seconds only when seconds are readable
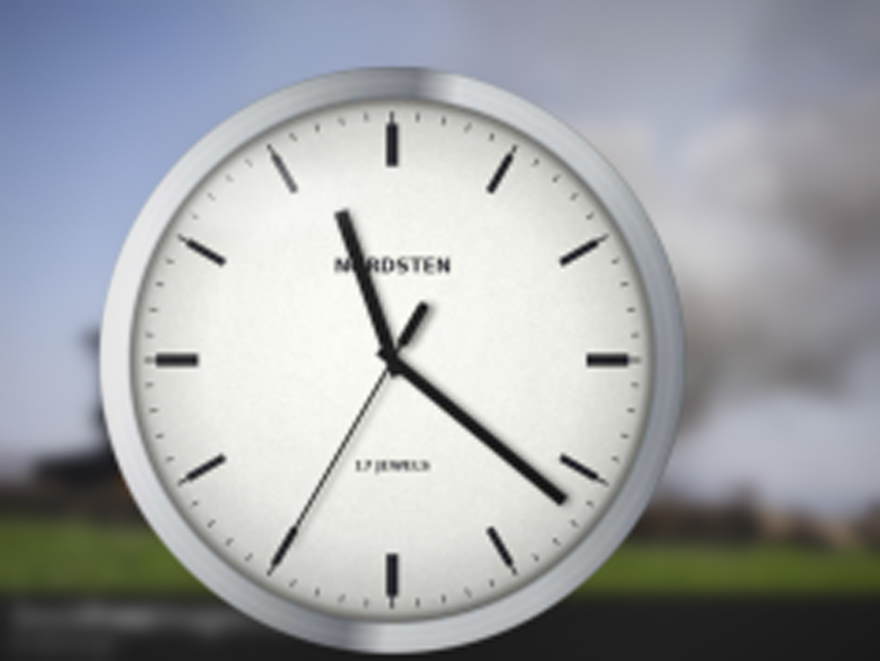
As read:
11.21.35
